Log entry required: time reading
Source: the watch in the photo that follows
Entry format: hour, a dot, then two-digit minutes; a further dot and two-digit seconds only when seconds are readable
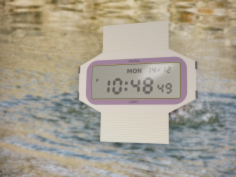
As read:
10.48.49
